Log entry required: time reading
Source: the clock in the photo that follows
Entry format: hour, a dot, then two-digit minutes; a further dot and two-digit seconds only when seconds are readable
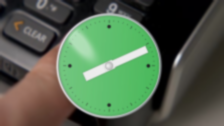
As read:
8.11
